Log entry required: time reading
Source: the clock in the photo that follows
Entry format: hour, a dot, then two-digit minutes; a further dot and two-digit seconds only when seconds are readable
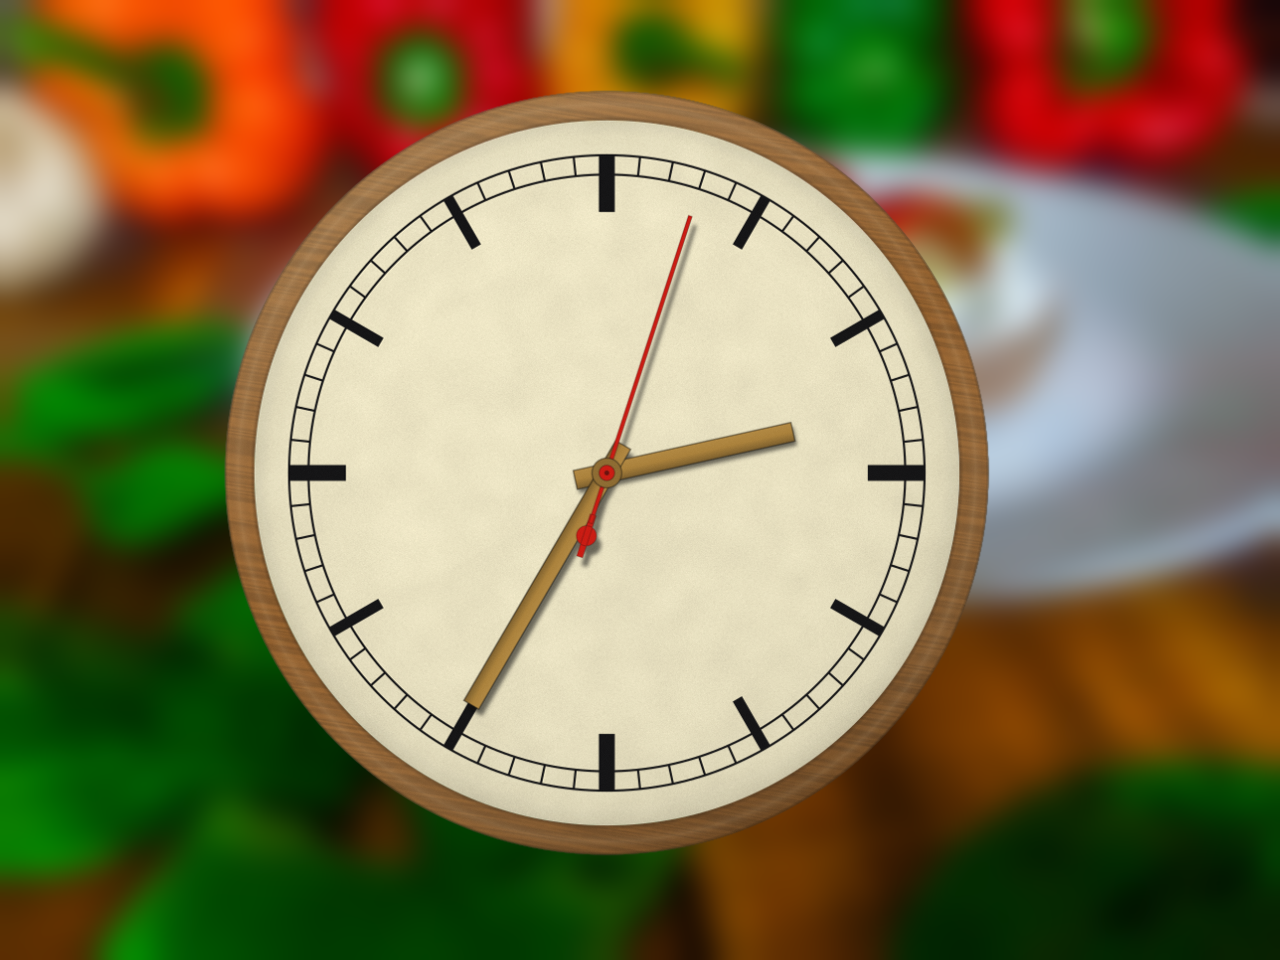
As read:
2.35.03
